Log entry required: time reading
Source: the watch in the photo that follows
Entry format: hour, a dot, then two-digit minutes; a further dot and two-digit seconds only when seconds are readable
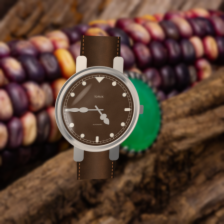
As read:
4.45
